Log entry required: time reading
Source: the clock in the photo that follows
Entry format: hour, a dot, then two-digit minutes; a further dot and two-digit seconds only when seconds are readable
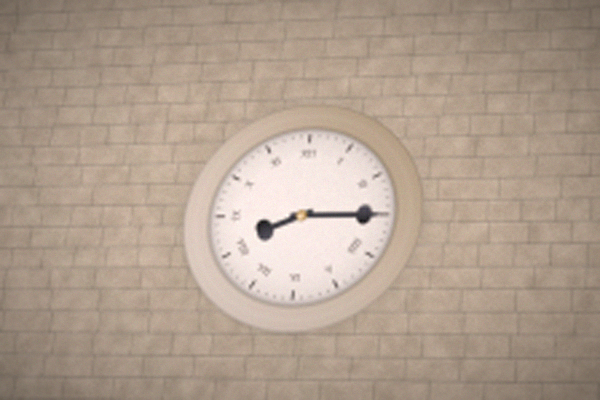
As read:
8.15
